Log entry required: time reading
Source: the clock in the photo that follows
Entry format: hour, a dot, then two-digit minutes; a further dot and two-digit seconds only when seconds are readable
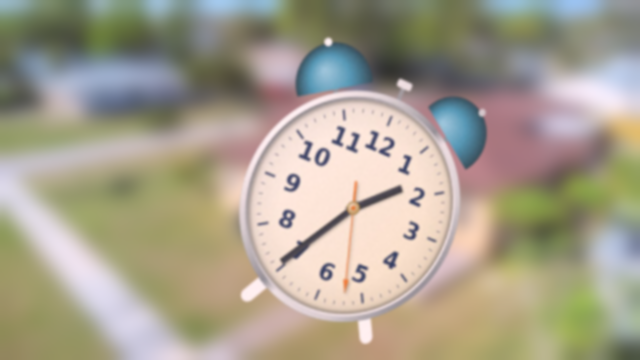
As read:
1.35.27
